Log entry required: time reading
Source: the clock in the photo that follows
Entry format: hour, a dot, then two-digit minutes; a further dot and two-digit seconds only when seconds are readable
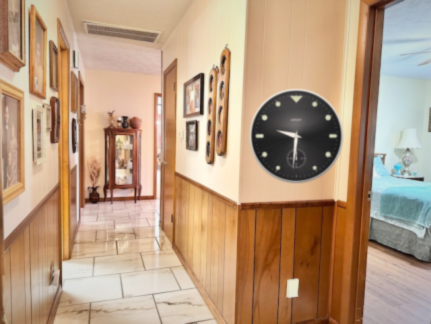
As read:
9.31
